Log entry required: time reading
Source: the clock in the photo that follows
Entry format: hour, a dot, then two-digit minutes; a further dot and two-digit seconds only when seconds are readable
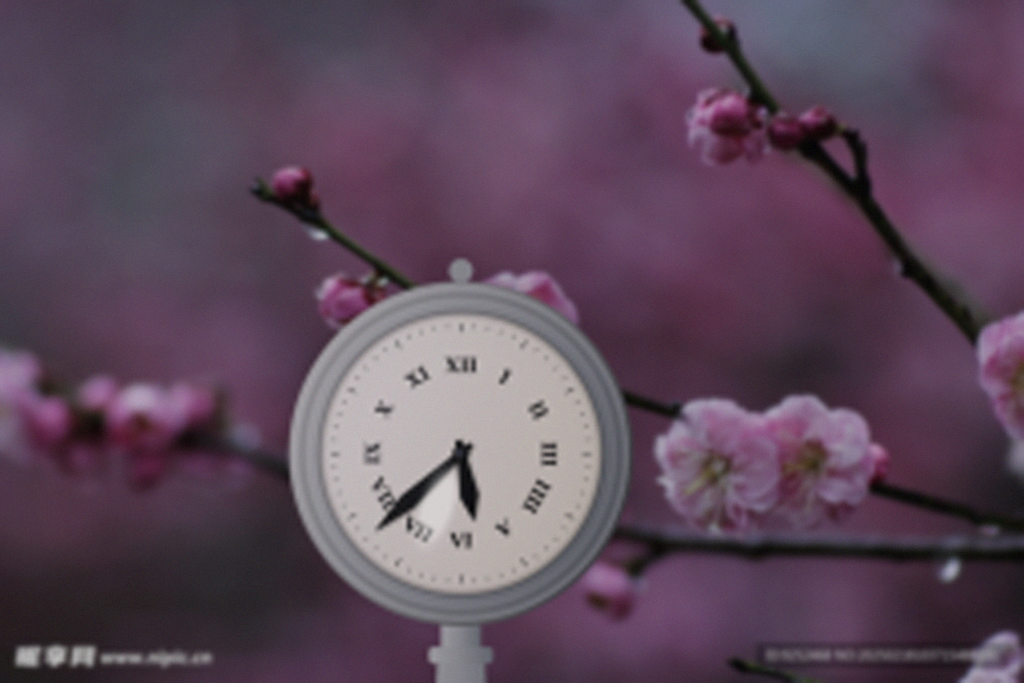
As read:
5.38
